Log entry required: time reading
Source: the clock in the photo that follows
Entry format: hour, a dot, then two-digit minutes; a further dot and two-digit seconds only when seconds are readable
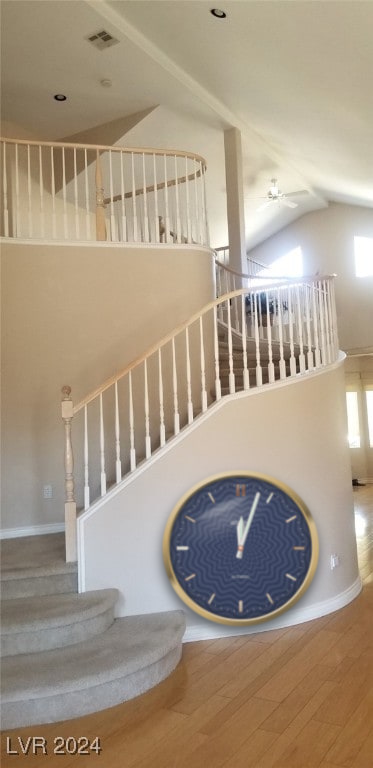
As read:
12.03
